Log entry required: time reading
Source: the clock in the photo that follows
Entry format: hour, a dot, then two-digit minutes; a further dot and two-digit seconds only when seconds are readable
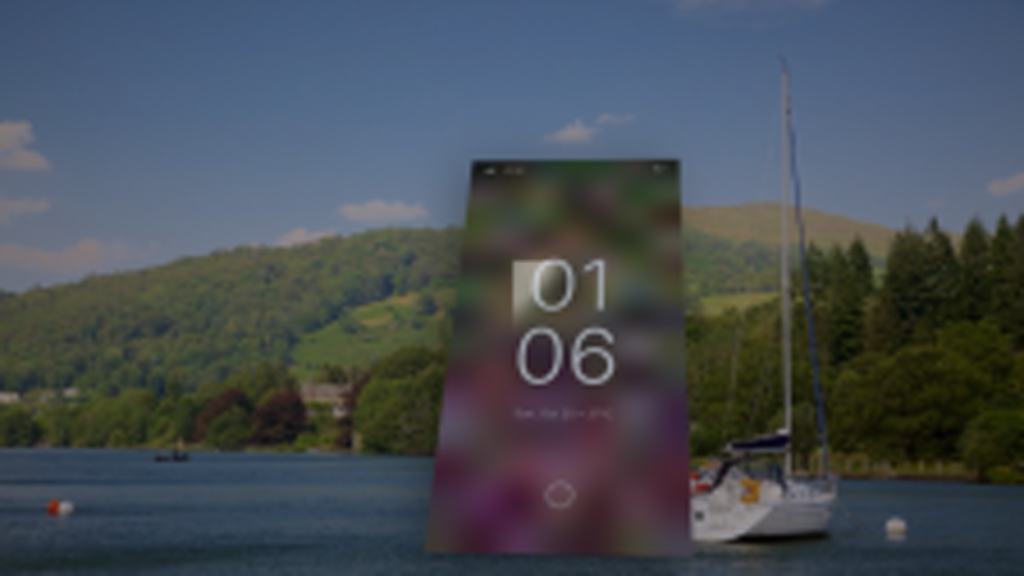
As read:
1.06
